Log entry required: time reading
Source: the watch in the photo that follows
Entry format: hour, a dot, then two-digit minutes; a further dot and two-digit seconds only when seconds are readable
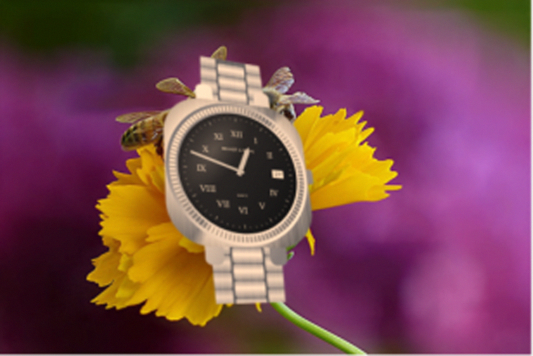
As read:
12.48
